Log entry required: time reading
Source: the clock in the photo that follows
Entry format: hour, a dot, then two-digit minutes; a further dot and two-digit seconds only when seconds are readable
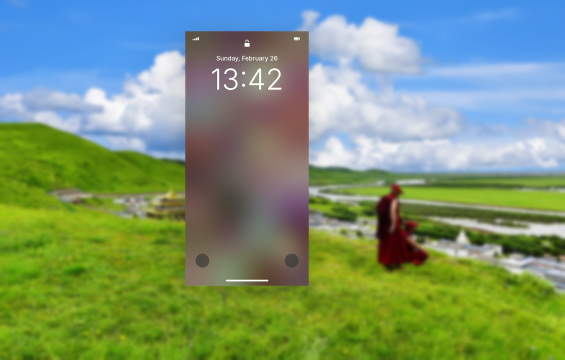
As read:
13.42
